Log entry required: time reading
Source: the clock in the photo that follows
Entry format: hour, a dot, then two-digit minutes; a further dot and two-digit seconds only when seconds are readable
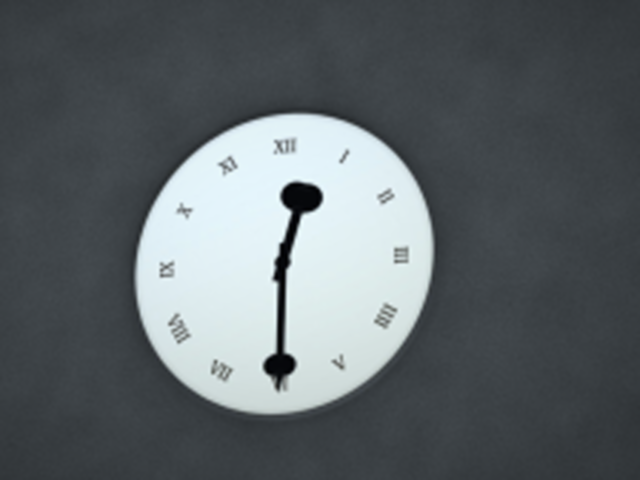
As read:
12.30
